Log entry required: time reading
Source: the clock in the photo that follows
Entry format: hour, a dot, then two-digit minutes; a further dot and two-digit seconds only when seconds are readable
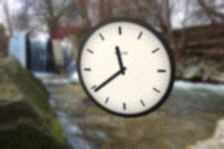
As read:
11.39
